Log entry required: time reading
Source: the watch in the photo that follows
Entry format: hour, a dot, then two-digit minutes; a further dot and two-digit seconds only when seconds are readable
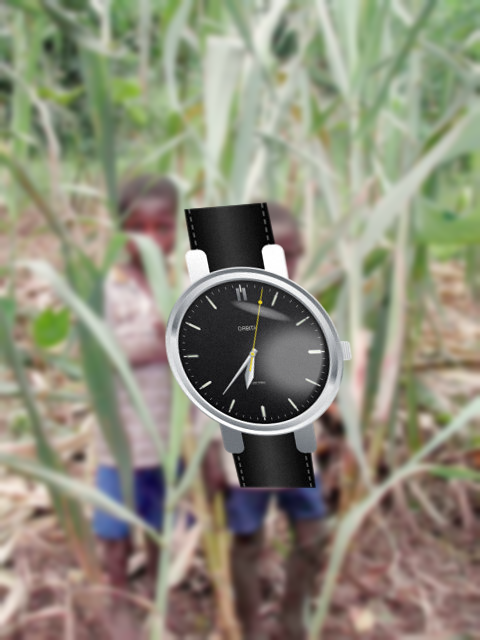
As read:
6.37.03
